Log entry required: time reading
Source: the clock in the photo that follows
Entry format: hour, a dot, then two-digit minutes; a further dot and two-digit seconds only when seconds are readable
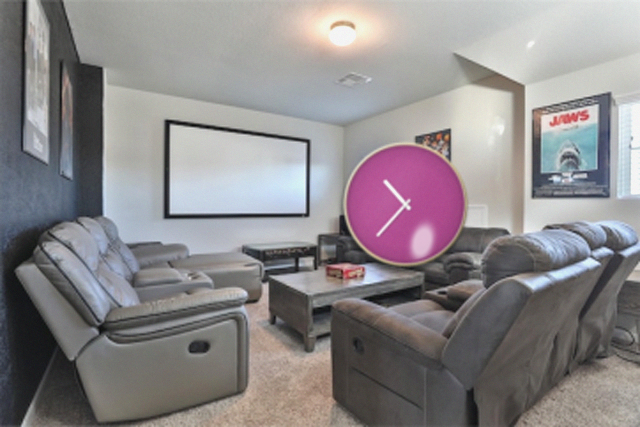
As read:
10.37
